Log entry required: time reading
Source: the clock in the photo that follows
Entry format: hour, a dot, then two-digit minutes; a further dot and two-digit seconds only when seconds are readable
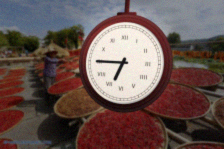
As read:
6.45
